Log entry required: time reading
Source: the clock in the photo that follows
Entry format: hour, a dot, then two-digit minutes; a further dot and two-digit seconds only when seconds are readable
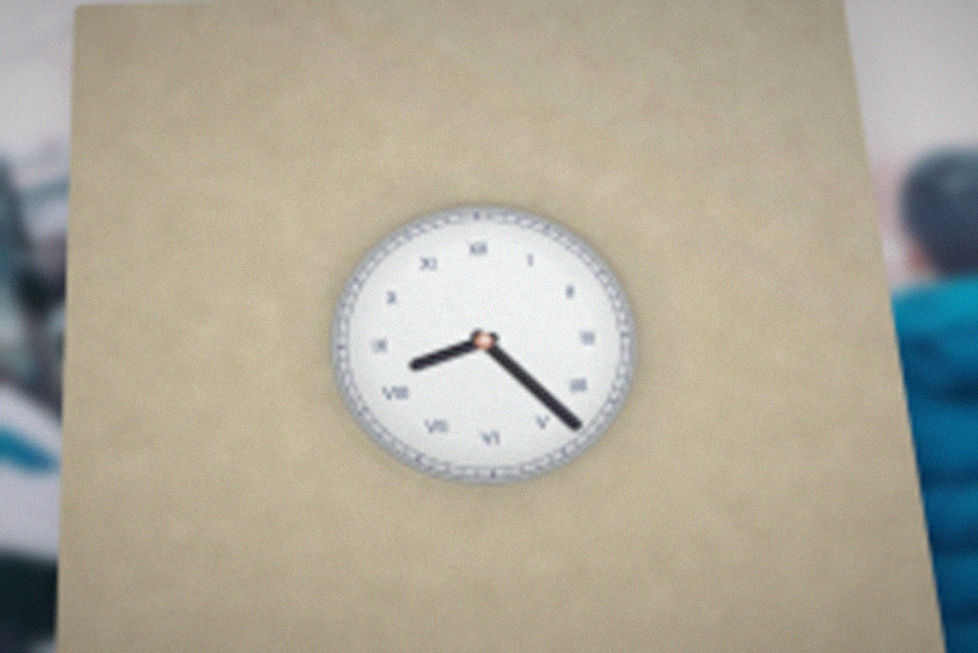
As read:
8.23
